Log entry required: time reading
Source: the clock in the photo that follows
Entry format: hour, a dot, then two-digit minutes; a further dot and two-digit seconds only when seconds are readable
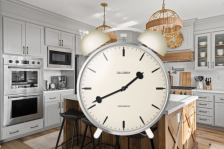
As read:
1.41
